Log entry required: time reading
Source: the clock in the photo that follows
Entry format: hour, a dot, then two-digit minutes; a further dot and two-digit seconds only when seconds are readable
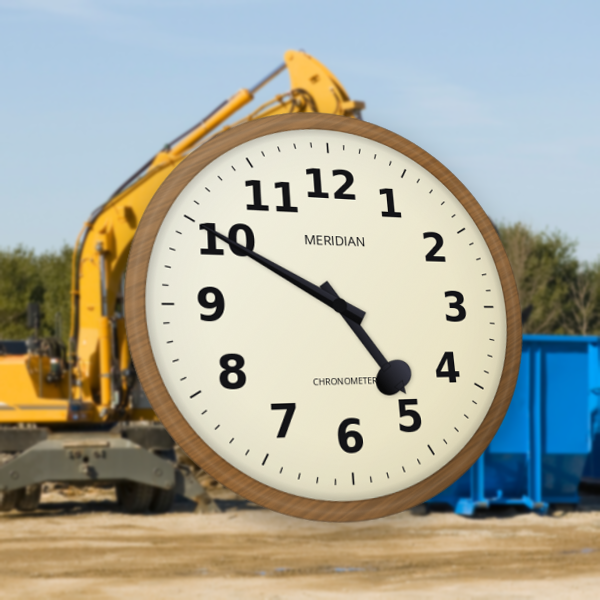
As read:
4.50
